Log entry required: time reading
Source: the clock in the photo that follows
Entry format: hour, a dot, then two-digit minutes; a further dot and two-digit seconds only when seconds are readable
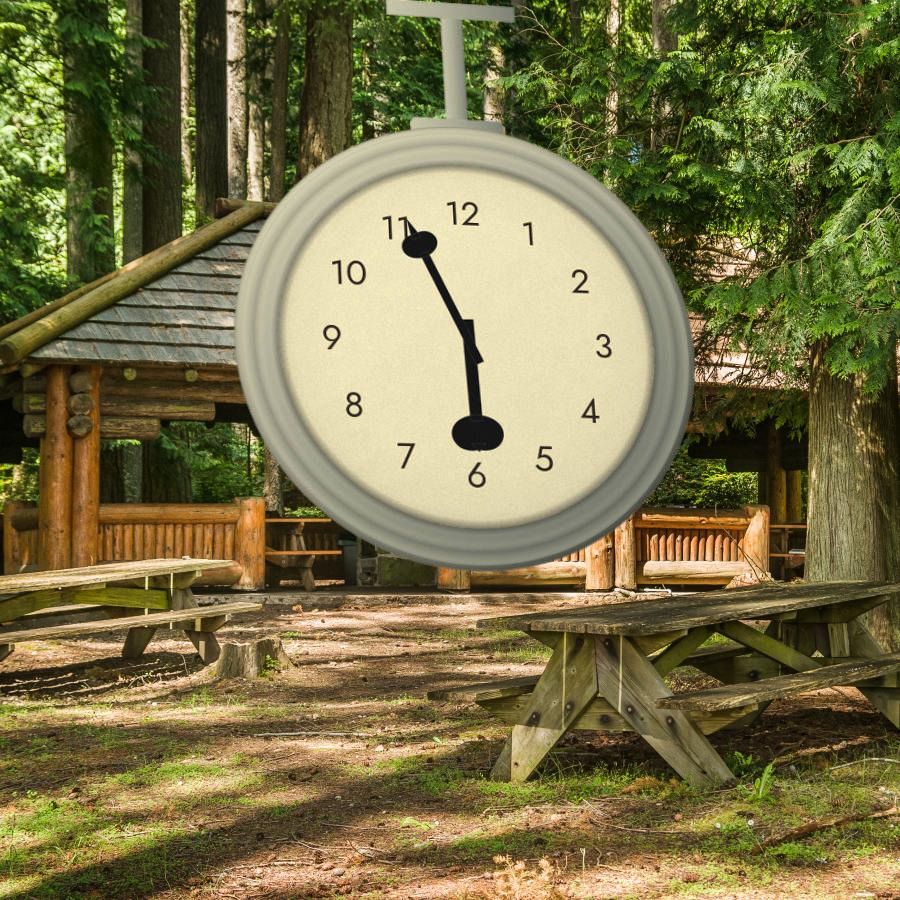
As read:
5.56
